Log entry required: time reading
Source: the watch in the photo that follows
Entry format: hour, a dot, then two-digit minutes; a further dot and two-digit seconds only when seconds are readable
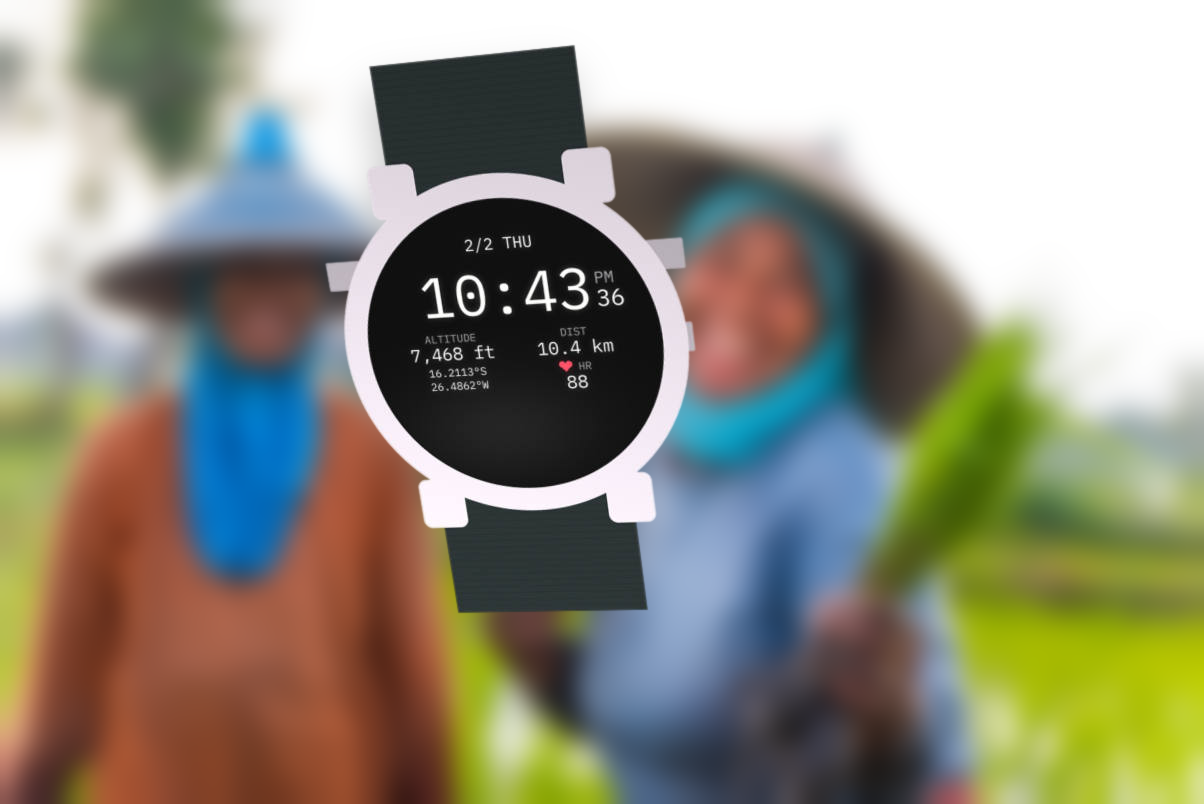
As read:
10.43.36
